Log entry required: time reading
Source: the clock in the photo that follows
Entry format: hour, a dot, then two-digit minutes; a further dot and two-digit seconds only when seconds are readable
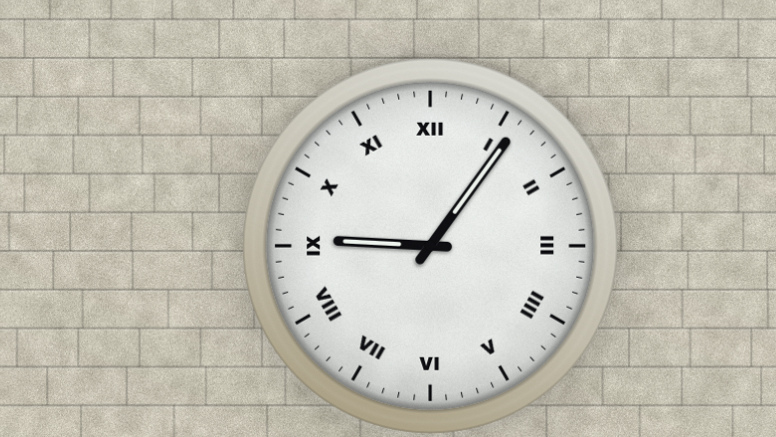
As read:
9.06
